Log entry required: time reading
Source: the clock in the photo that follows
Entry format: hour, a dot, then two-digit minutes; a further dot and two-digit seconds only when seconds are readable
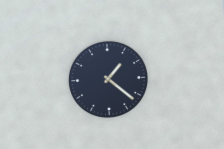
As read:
1.22
